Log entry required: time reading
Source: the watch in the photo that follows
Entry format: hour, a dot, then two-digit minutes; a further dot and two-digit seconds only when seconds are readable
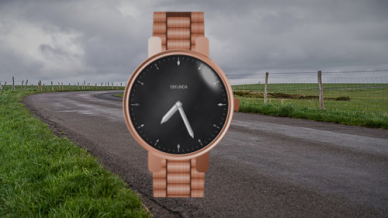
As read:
7.26
